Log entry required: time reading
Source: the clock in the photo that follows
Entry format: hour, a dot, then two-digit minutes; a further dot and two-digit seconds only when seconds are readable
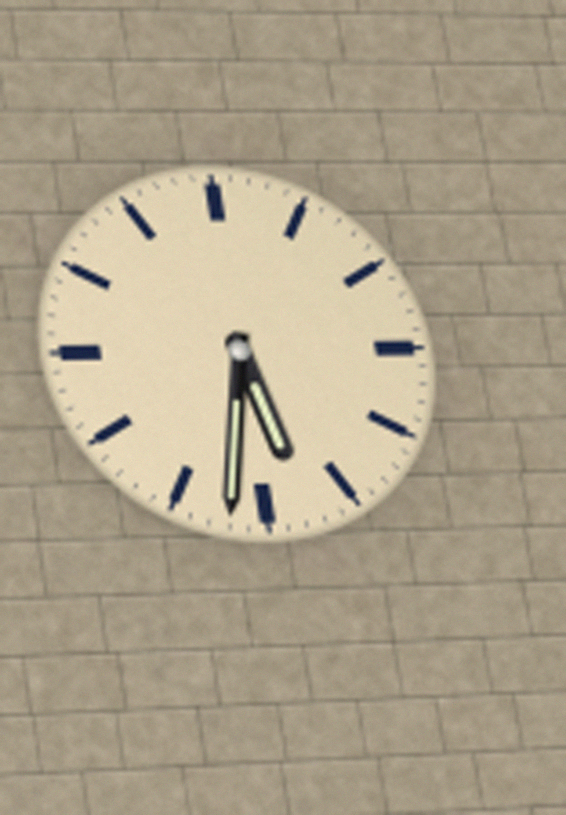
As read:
5.32
